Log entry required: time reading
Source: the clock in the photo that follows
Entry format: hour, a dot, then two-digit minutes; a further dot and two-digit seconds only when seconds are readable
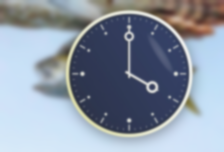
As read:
4.00
